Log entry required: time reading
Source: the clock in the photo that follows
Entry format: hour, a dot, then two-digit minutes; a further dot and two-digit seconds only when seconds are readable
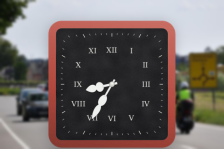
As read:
8.35
